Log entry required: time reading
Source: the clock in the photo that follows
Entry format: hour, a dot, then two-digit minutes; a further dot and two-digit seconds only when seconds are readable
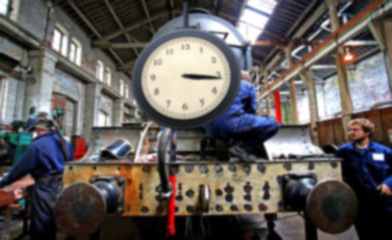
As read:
3.16
